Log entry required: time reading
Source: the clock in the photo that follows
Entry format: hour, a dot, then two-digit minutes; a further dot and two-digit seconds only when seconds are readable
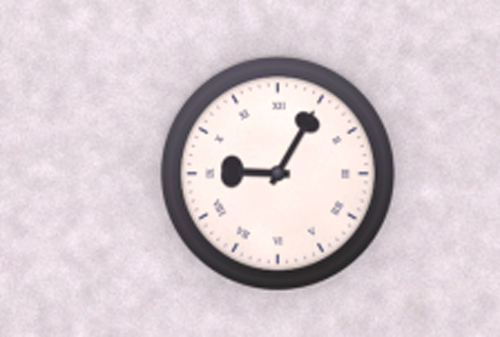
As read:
9.05
